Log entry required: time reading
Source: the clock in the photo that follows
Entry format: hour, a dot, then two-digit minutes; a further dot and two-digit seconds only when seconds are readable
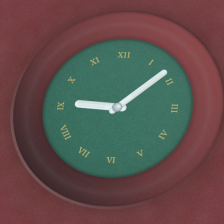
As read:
9.08
